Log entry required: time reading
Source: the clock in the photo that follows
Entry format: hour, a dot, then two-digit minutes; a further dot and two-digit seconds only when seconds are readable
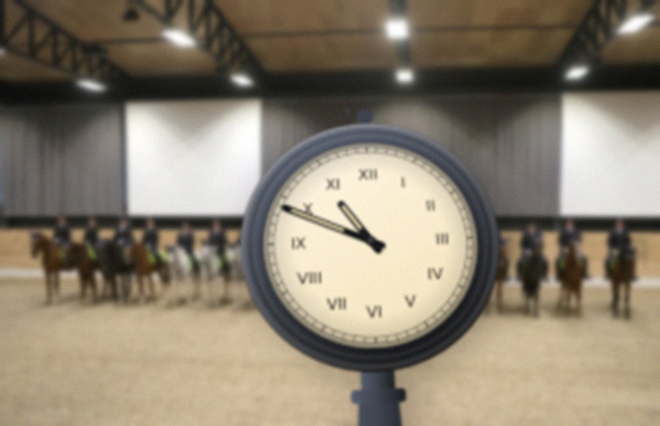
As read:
10.49
